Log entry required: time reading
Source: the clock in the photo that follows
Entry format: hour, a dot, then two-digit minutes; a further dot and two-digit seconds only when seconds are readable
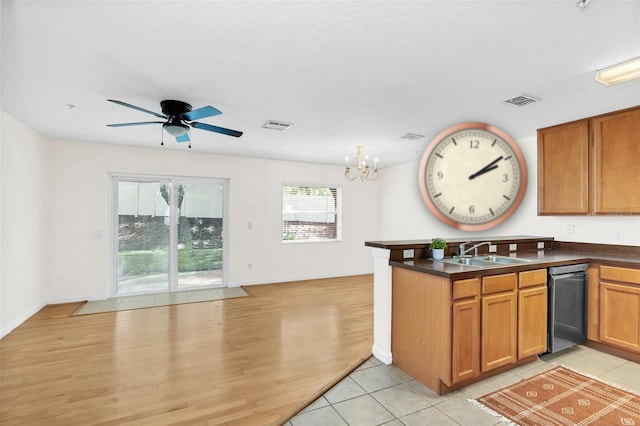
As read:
2.09
